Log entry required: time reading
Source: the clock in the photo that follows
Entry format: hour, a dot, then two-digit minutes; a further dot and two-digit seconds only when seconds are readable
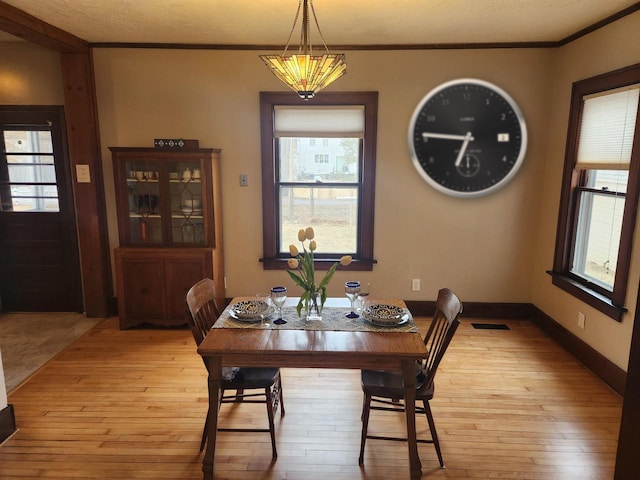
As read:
6.46
